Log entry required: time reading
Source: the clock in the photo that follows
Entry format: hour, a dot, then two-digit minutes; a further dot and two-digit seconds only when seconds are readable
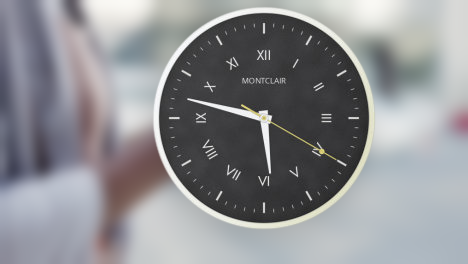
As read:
5.47.20
